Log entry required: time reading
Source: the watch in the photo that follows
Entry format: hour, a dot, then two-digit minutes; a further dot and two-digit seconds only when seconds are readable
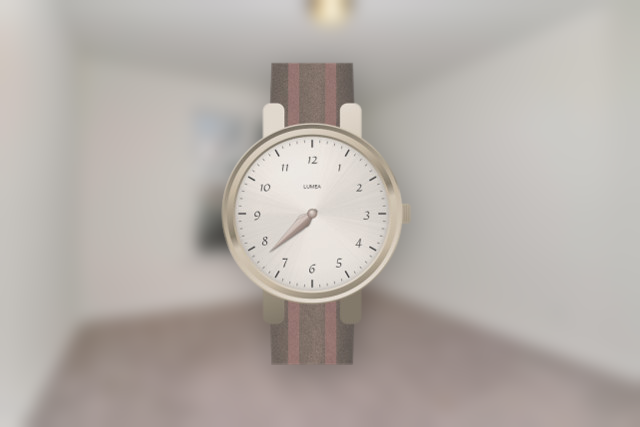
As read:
7.38
